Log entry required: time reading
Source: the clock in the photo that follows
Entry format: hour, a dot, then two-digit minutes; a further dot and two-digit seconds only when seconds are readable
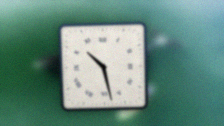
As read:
10.28
